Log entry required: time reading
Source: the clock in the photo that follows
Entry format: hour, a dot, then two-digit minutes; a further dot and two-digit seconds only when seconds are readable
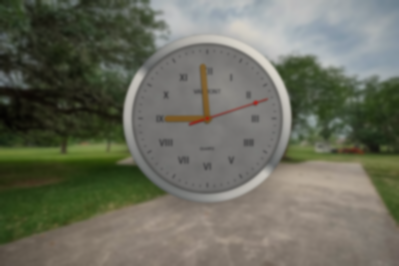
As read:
8.59.12
